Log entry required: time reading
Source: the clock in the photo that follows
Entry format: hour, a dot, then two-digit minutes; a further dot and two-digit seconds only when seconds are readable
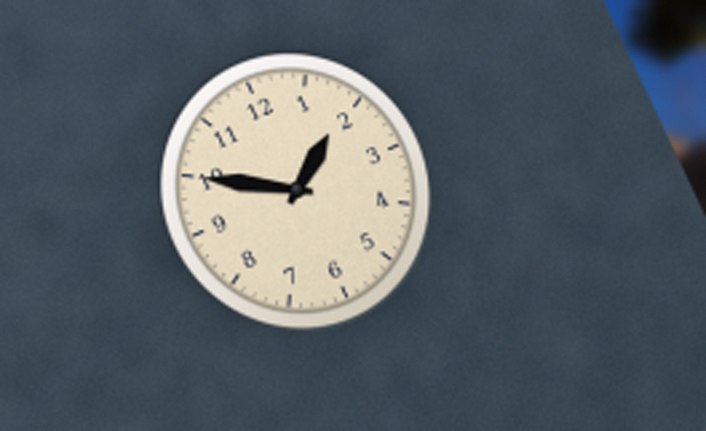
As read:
1.50
